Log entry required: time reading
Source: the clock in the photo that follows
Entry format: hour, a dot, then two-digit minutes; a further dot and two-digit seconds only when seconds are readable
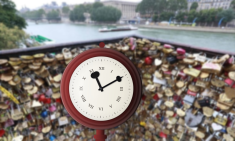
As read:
11.10
